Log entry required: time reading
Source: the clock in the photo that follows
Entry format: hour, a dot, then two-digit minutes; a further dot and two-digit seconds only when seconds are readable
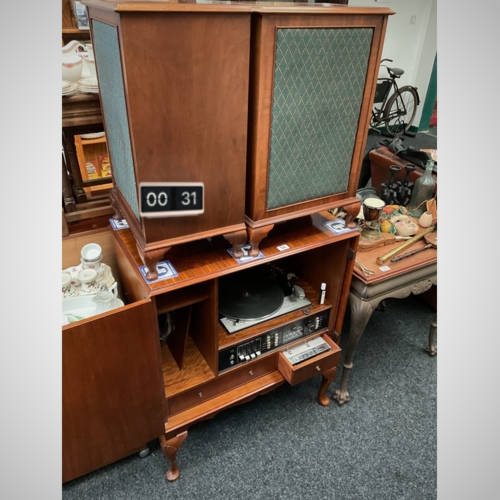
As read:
0.31
